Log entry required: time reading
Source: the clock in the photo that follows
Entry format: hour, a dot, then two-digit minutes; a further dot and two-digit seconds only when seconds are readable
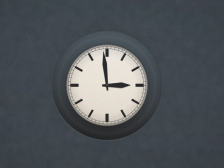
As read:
2.59
